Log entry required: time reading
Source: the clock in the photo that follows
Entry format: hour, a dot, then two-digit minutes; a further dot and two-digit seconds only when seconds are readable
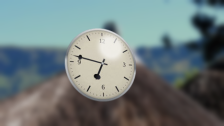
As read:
6.47
